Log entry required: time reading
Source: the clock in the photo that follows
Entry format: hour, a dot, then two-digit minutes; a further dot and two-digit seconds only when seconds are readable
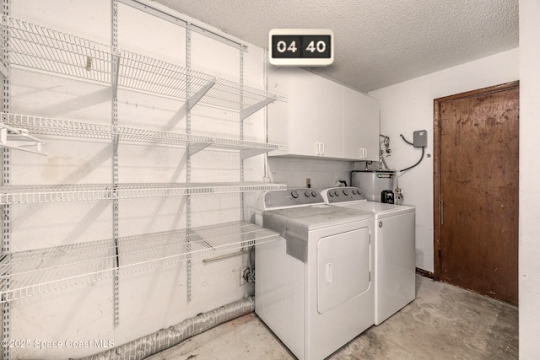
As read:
4.40
